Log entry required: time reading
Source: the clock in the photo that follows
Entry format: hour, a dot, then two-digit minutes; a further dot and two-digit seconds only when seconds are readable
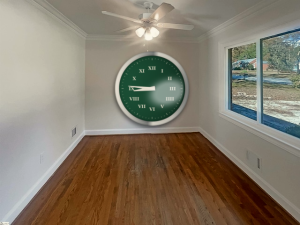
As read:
8.46
